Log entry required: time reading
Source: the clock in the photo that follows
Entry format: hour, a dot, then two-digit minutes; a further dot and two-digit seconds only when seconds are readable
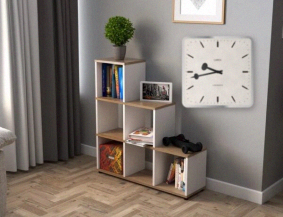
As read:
9.43
